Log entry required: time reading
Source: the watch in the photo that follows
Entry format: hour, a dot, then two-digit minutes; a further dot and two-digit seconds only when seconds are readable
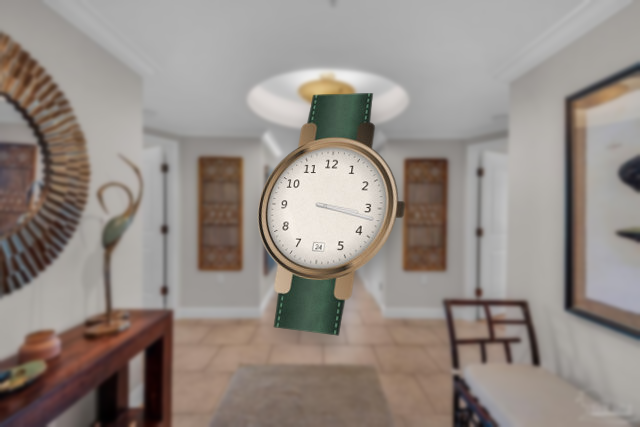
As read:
3.17
